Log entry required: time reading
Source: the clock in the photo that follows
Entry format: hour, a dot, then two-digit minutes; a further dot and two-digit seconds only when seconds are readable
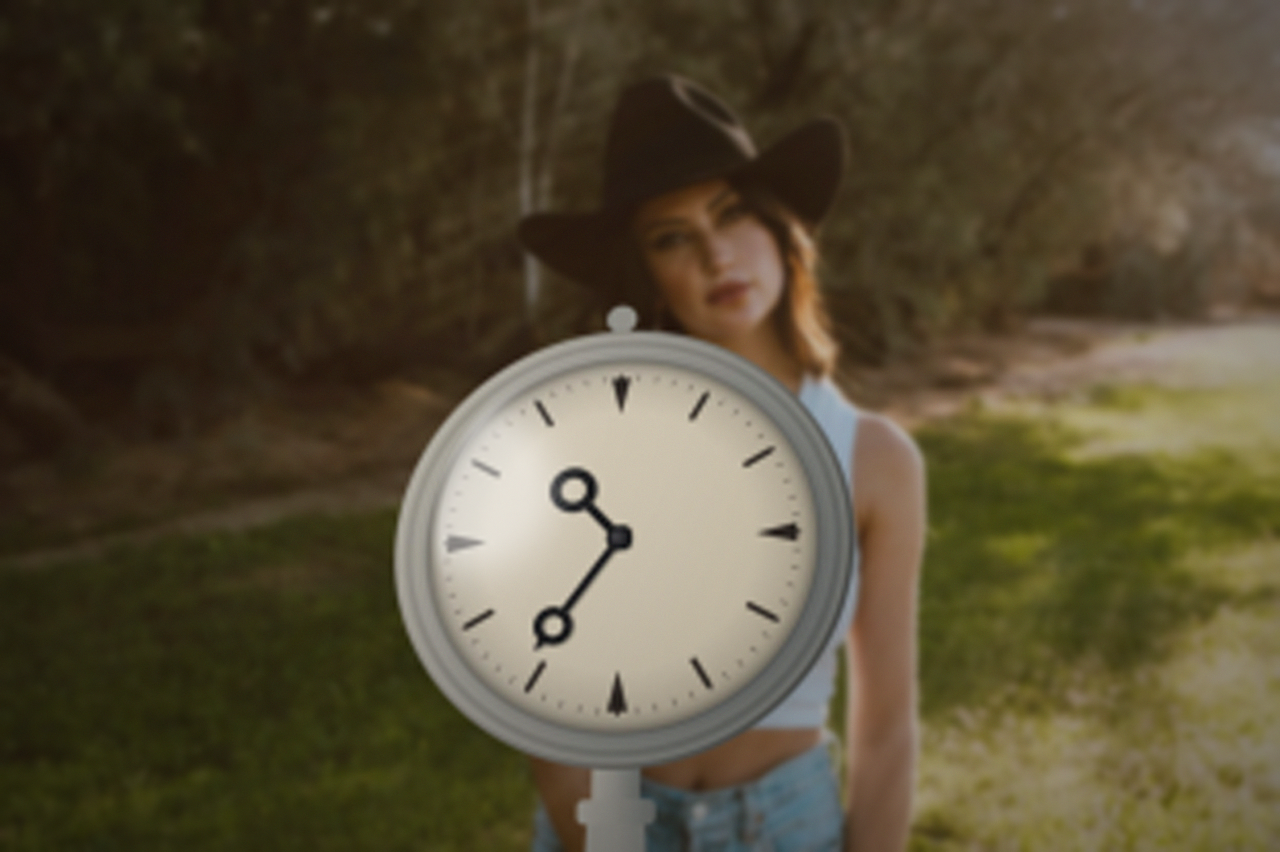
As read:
10.36
